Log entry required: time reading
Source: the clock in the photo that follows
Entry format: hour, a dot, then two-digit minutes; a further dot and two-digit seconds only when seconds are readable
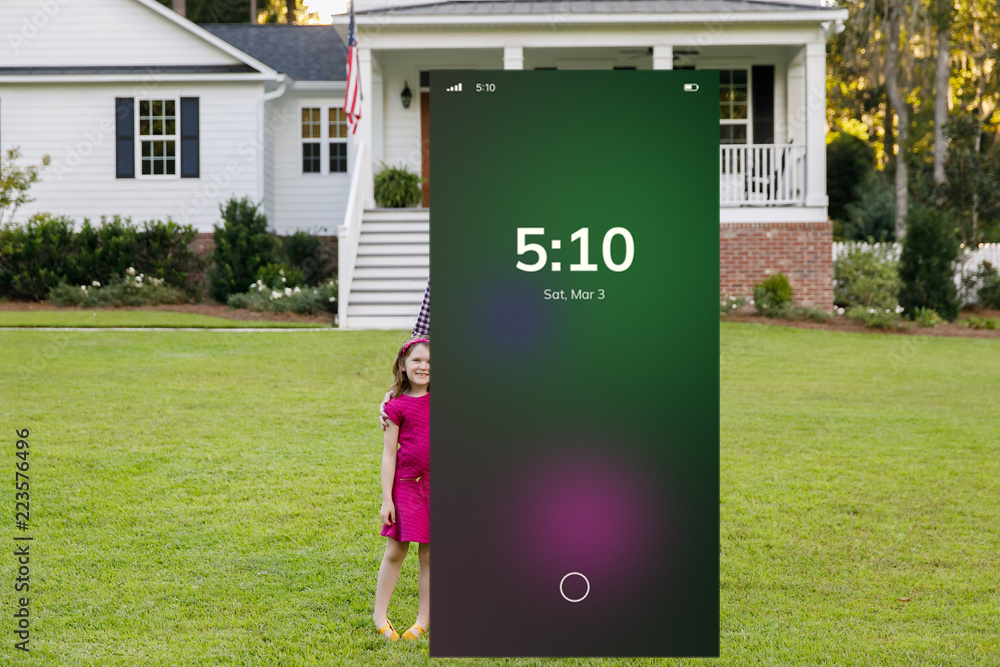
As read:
5.10
